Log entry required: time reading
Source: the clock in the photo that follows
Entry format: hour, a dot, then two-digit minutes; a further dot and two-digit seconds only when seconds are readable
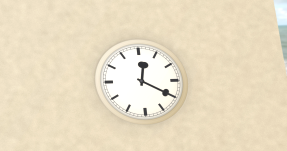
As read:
12.20
